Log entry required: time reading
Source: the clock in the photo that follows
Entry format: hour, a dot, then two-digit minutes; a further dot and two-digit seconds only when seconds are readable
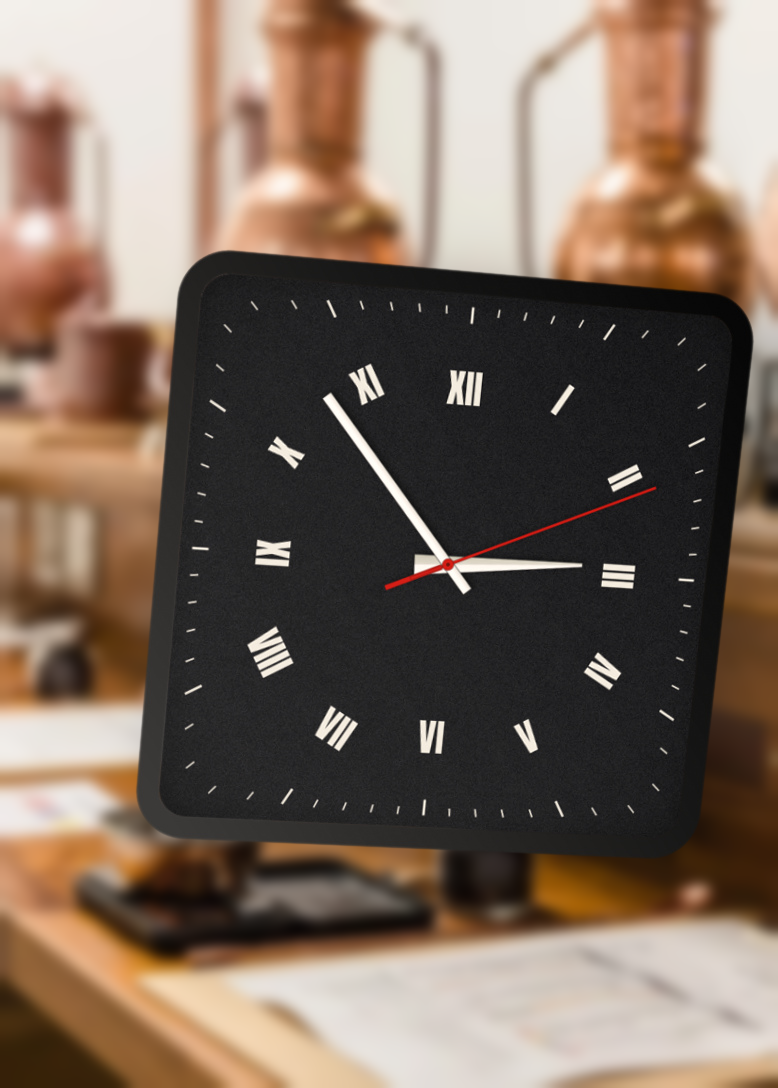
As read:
2.53.11
